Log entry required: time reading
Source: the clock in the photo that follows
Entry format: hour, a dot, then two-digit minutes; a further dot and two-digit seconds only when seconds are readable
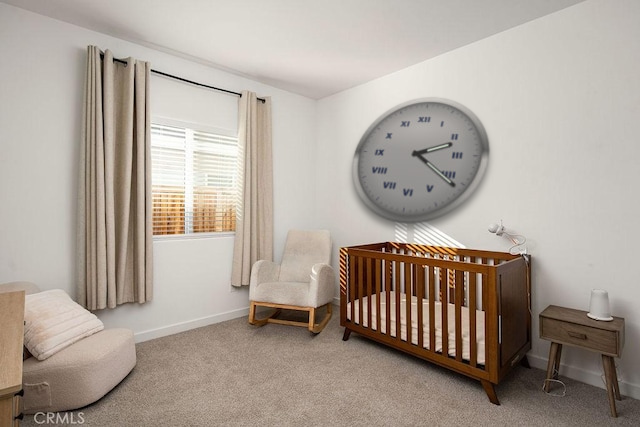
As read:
2.21
